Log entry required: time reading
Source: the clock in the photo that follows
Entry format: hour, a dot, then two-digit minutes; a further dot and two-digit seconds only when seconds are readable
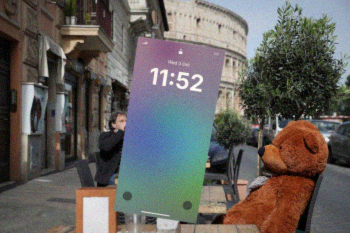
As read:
11.52
